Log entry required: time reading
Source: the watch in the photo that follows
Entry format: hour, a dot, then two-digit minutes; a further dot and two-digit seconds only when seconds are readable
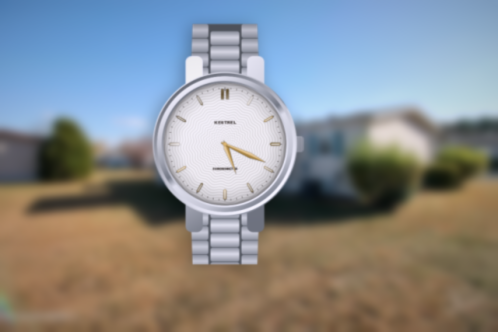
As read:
5.19
